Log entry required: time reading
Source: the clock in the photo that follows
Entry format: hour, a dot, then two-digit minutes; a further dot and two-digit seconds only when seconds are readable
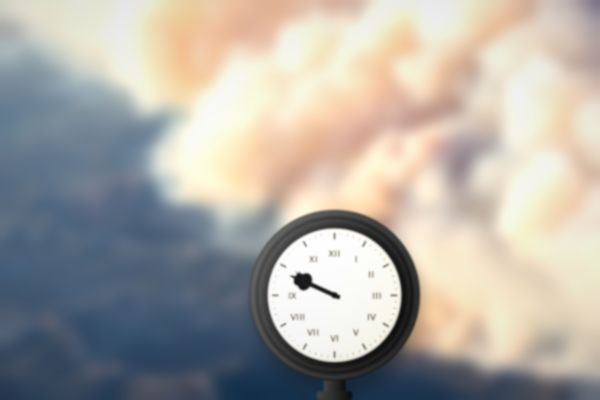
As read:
9.49
